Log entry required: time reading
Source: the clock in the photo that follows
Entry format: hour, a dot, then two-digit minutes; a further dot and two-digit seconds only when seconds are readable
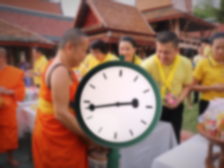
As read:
2.43
